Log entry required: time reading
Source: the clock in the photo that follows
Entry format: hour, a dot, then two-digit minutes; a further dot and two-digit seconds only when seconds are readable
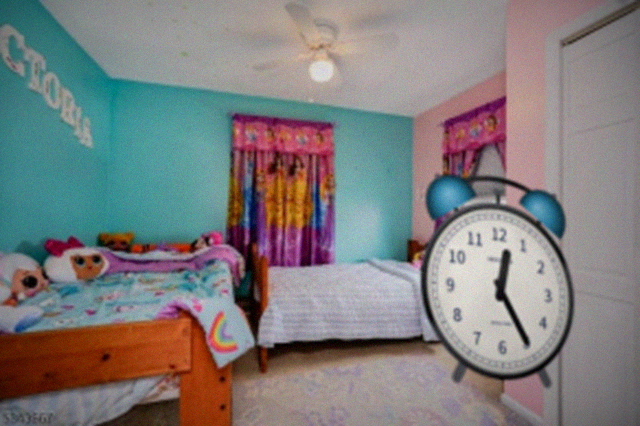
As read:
12.25
